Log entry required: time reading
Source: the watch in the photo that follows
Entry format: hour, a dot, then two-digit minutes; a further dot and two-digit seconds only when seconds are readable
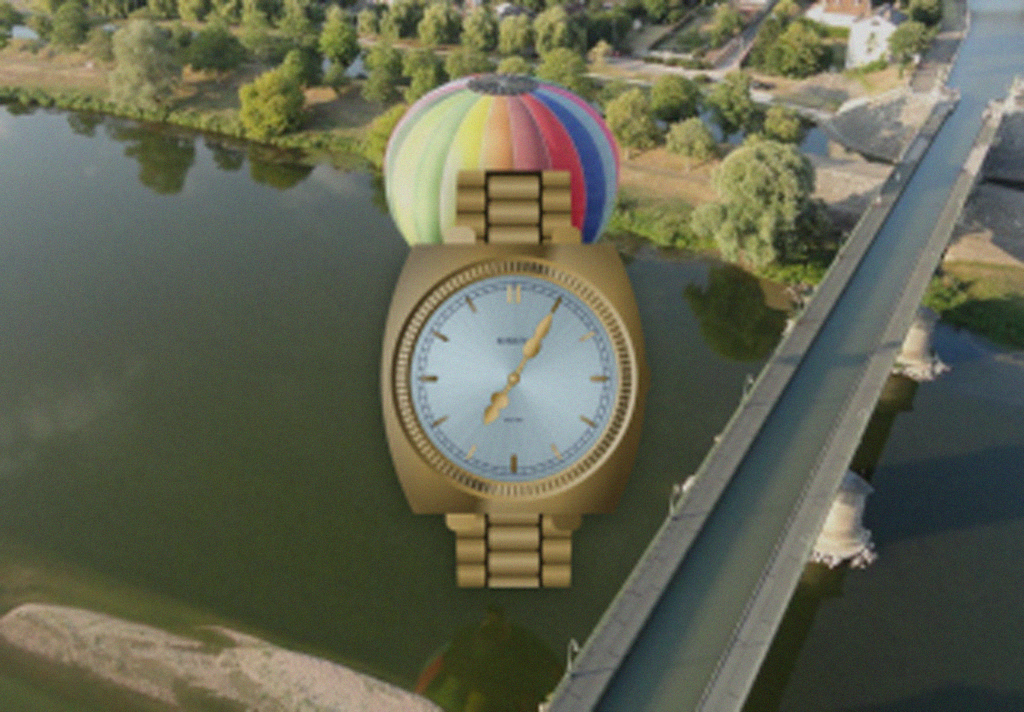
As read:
7.05
